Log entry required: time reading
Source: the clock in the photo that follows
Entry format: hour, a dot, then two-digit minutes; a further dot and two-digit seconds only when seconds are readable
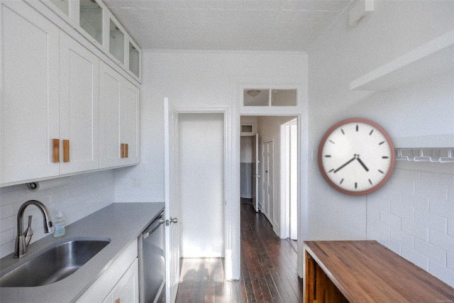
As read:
4.39
